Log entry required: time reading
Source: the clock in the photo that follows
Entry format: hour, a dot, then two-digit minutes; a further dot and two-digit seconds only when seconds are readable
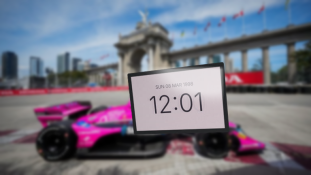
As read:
12.01
